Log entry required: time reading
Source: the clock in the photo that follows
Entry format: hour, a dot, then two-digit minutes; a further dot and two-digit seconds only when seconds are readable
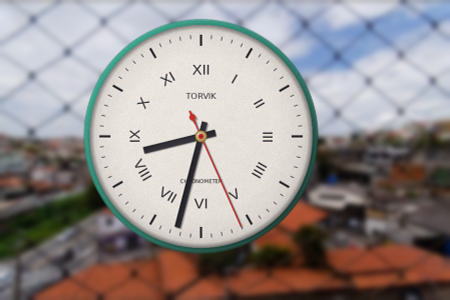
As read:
8.32.26
